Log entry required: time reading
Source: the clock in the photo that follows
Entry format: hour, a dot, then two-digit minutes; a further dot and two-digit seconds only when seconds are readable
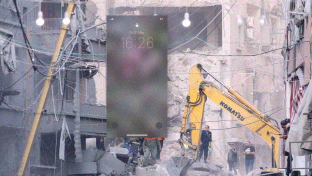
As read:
16.26
